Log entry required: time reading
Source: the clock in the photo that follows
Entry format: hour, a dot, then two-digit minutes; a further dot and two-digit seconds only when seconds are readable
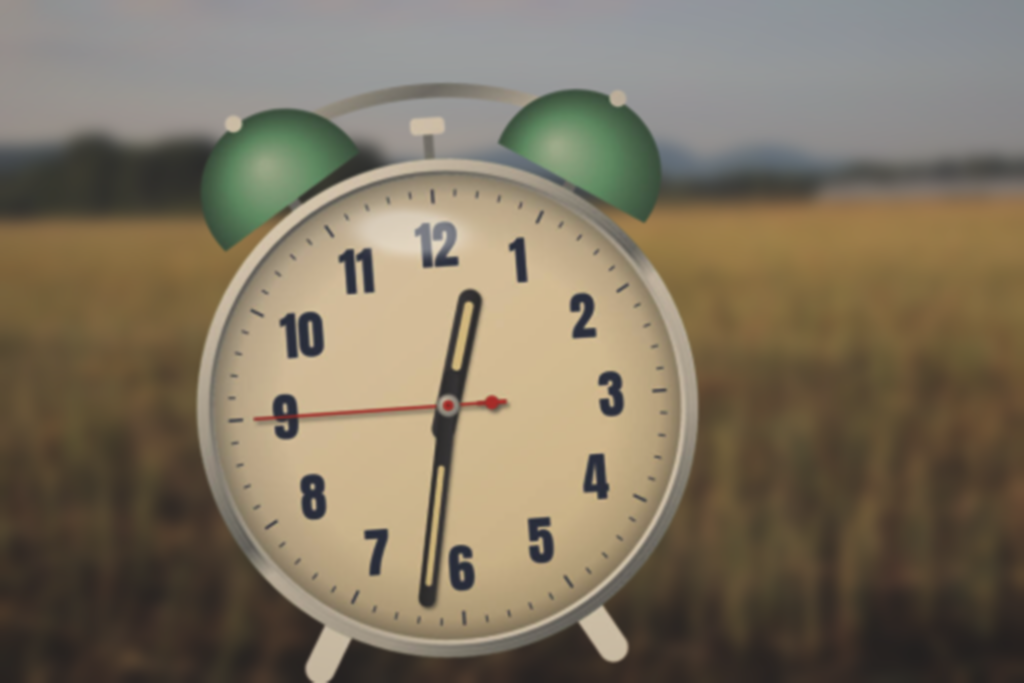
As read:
12.31.45
